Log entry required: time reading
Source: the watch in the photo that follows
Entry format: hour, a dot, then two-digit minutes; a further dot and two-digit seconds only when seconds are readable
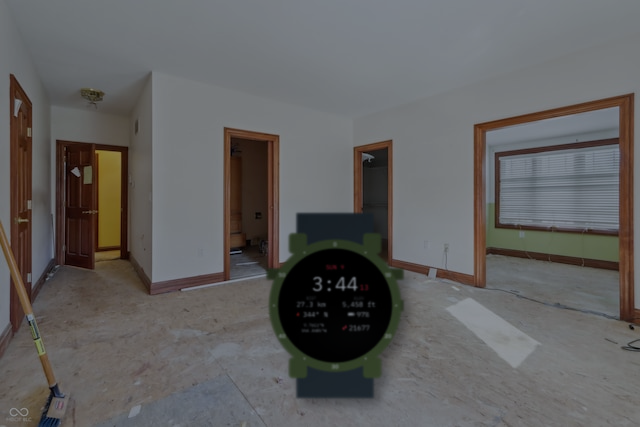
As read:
3.44
